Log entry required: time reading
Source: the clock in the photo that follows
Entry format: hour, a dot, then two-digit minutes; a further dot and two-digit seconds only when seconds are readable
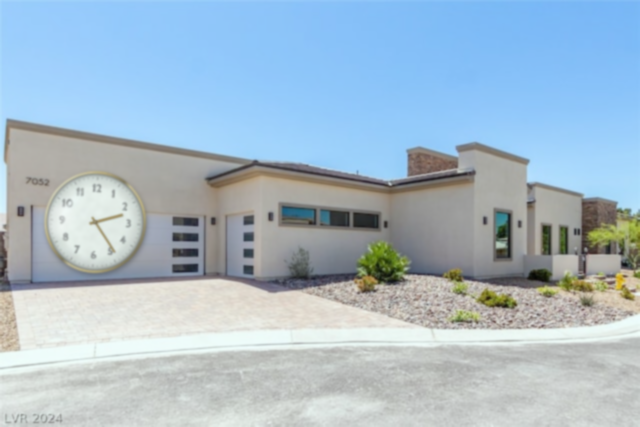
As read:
2.24
